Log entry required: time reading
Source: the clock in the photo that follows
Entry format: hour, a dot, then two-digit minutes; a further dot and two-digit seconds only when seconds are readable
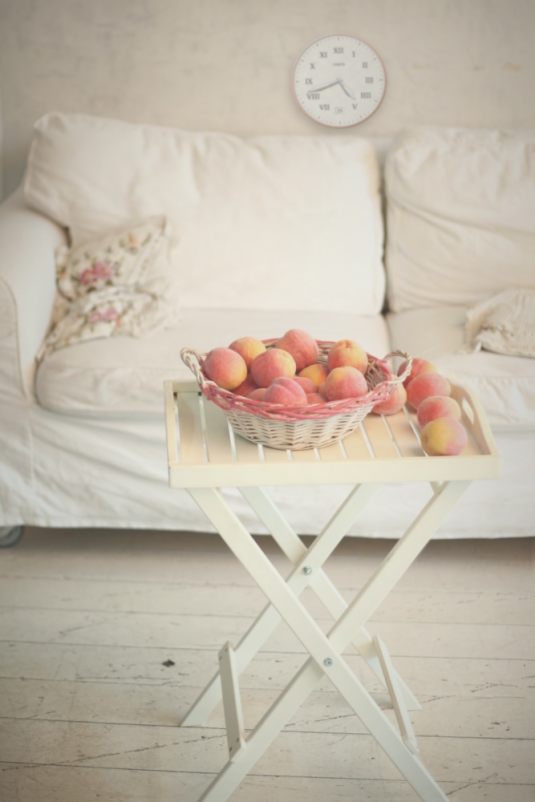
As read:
4.42
